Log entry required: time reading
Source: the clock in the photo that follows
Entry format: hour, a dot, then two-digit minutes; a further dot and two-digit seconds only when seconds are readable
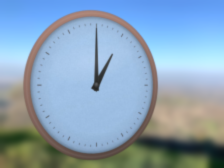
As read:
1.00
